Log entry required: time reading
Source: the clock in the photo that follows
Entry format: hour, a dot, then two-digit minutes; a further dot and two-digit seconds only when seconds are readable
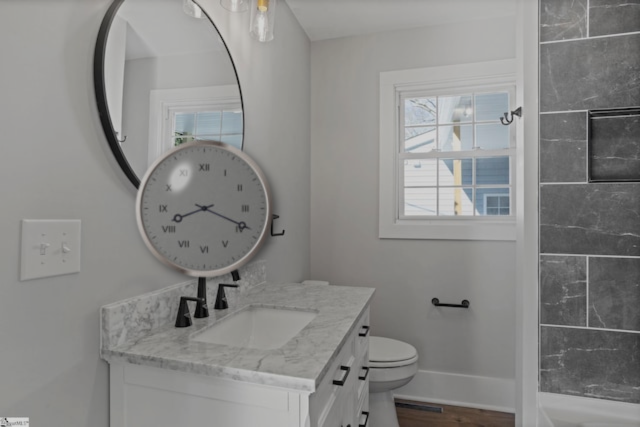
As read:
8.19
